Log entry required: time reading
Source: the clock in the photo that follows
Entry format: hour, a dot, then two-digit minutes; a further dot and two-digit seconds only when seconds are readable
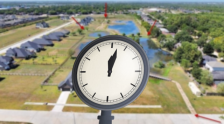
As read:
12.02
